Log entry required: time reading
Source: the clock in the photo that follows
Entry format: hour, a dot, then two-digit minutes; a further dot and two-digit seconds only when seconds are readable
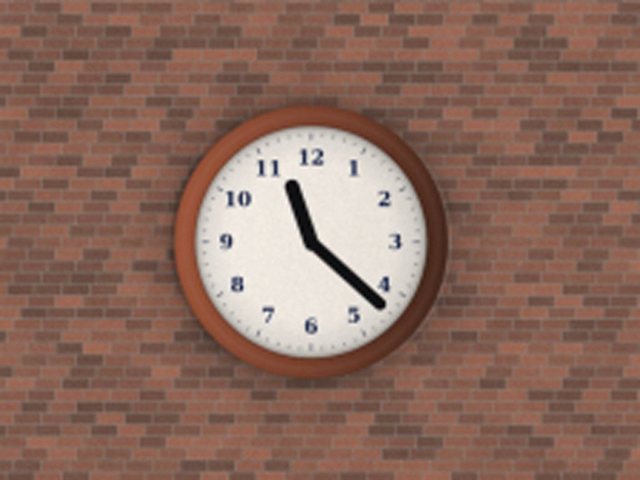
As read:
11.22
